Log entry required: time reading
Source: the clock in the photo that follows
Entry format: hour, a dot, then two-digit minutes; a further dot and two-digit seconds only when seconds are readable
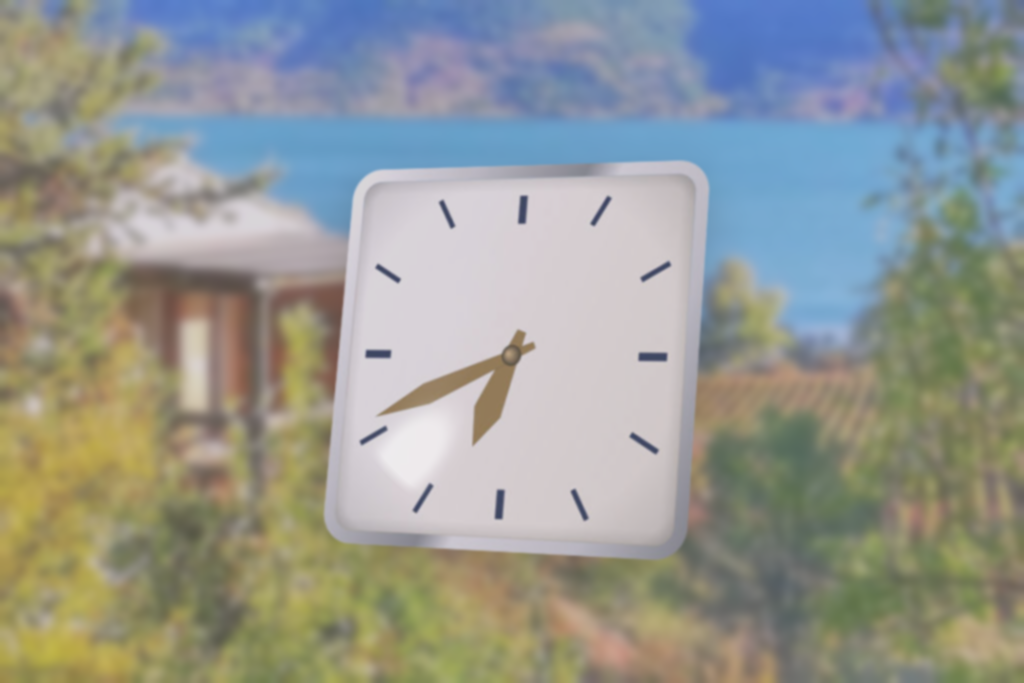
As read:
6.41
